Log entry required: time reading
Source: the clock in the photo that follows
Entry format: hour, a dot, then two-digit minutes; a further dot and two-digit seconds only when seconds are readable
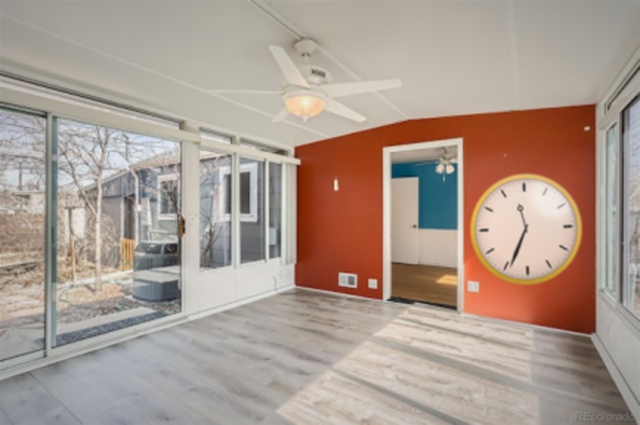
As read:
11.34
